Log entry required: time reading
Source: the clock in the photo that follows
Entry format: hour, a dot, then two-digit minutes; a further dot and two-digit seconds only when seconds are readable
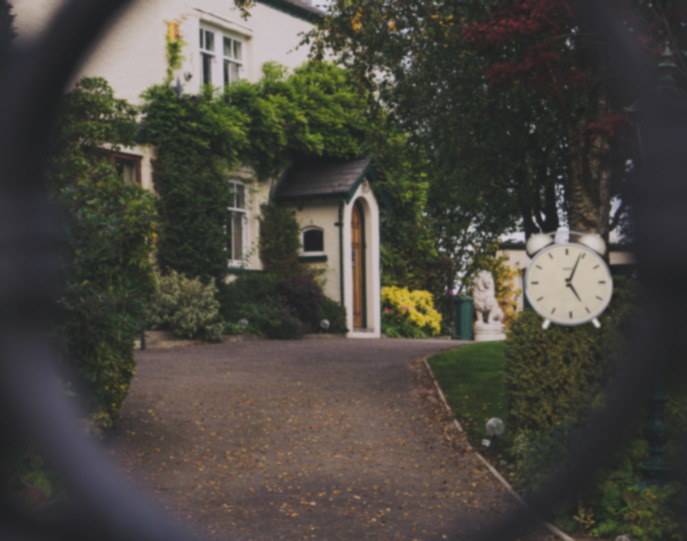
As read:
5.04
